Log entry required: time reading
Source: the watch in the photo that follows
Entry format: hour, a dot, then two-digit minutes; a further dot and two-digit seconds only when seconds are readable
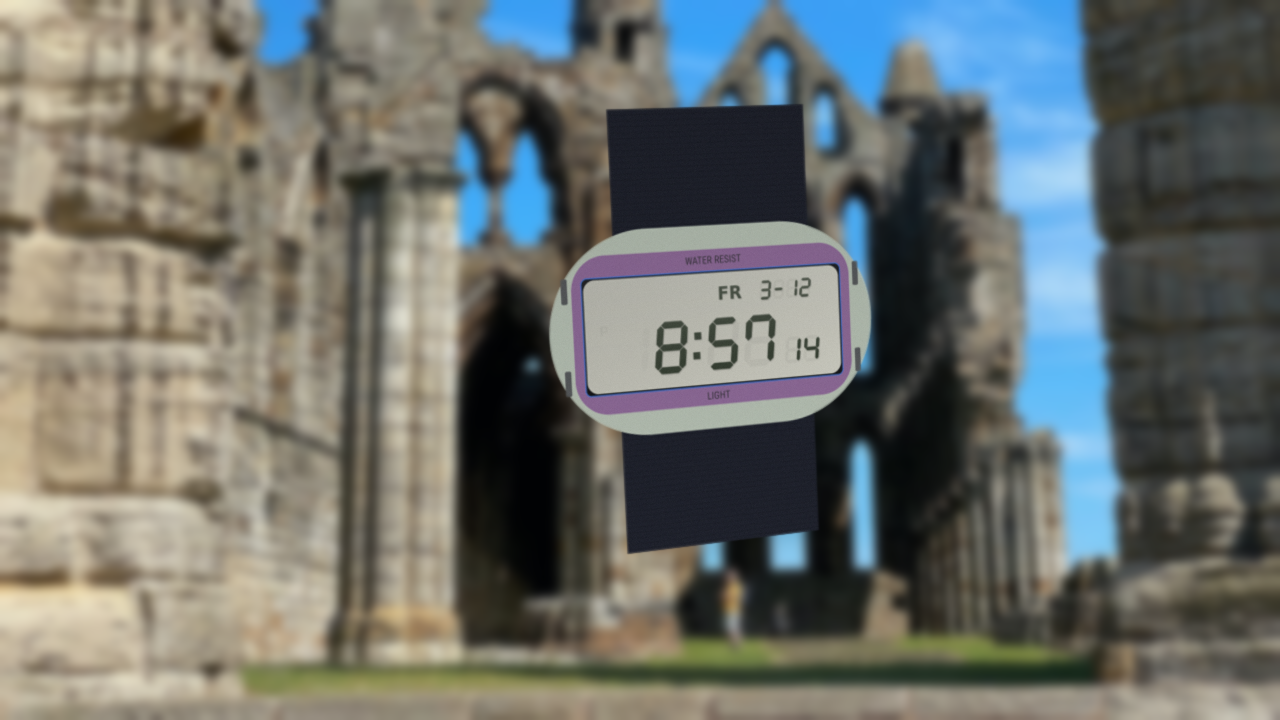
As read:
8.57.14
